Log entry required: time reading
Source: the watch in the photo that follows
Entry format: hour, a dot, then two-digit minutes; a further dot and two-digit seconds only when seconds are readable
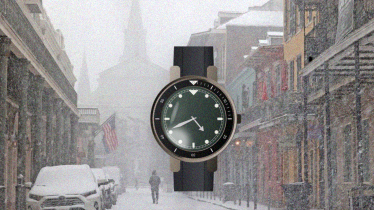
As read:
4.41
